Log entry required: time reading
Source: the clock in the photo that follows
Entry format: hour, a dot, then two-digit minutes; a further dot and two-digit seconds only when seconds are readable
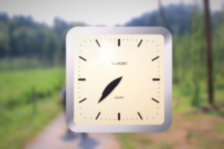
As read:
7.37
